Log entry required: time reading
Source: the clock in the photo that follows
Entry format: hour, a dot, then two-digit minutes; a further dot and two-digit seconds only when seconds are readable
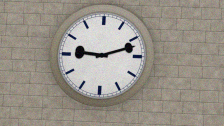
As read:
9.12
